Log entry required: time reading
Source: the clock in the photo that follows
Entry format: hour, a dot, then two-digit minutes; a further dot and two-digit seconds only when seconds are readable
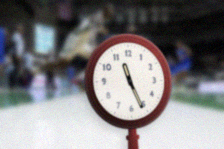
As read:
11.26
